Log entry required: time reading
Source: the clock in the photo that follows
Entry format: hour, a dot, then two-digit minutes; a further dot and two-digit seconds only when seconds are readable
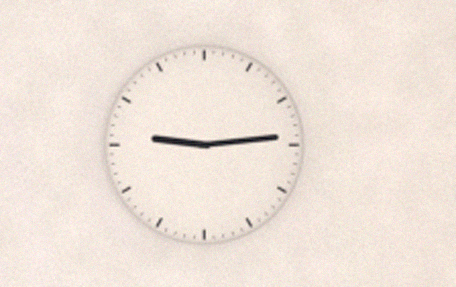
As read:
9.14
